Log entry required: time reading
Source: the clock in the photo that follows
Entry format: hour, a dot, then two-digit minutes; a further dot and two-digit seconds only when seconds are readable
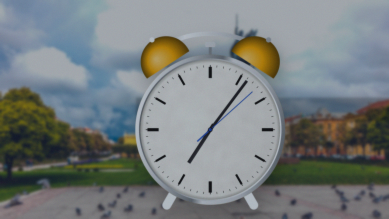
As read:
7.06.08
